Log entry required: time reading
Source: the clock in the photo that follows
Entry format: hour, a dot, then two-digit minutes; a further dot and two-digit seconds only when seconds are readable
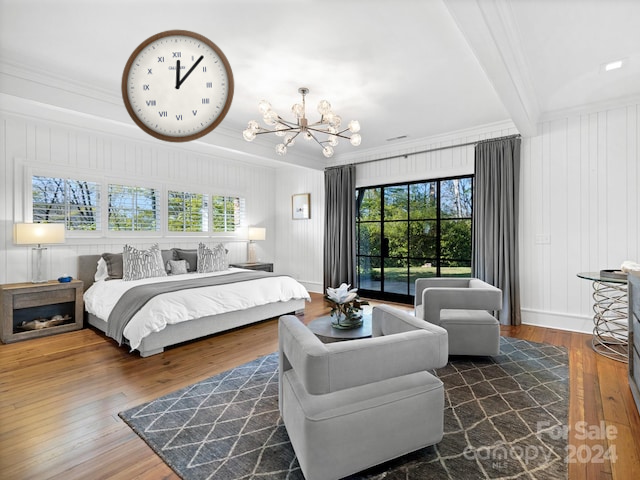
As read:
12.07
